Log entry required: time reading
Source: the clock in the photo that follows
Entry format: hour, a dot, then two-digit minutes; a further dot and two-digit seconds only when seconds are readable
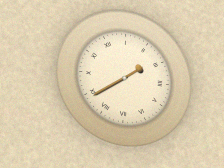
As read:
2.44
